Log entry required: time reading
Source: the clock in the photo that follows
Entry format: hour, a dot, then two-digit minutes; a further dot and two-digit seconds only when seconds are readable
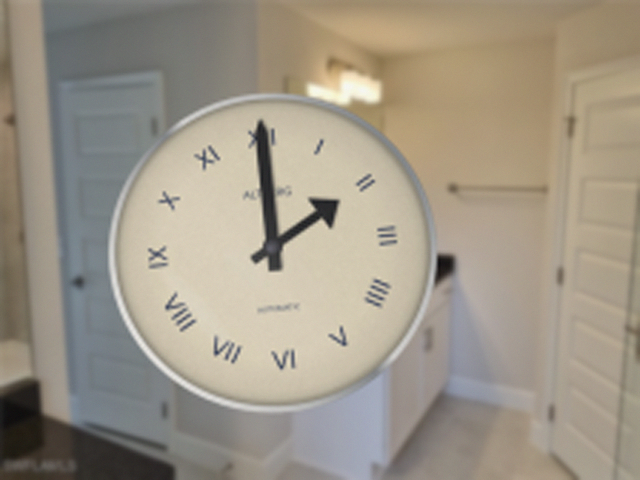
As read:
2.00
